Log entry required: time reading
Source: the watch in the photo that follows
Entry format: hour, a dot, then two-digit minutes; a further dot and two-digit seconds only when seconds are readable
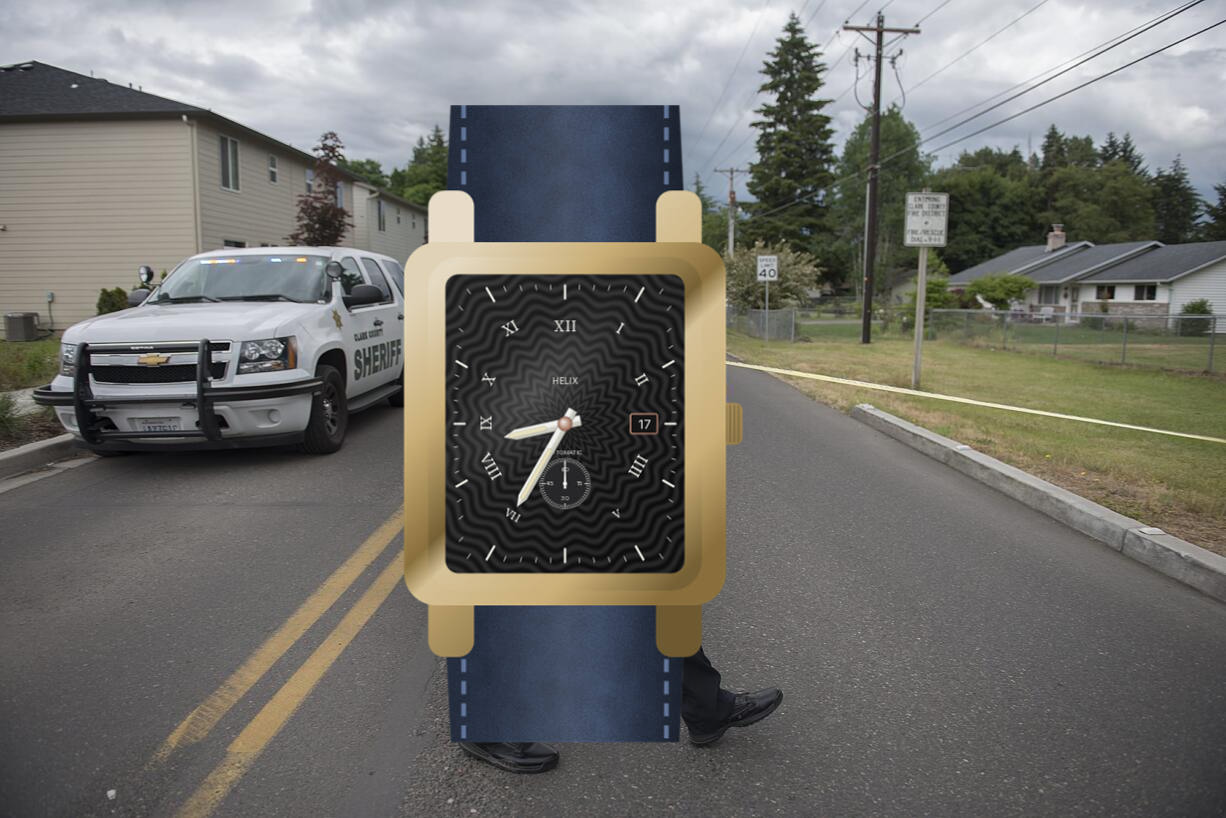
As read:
8.35
